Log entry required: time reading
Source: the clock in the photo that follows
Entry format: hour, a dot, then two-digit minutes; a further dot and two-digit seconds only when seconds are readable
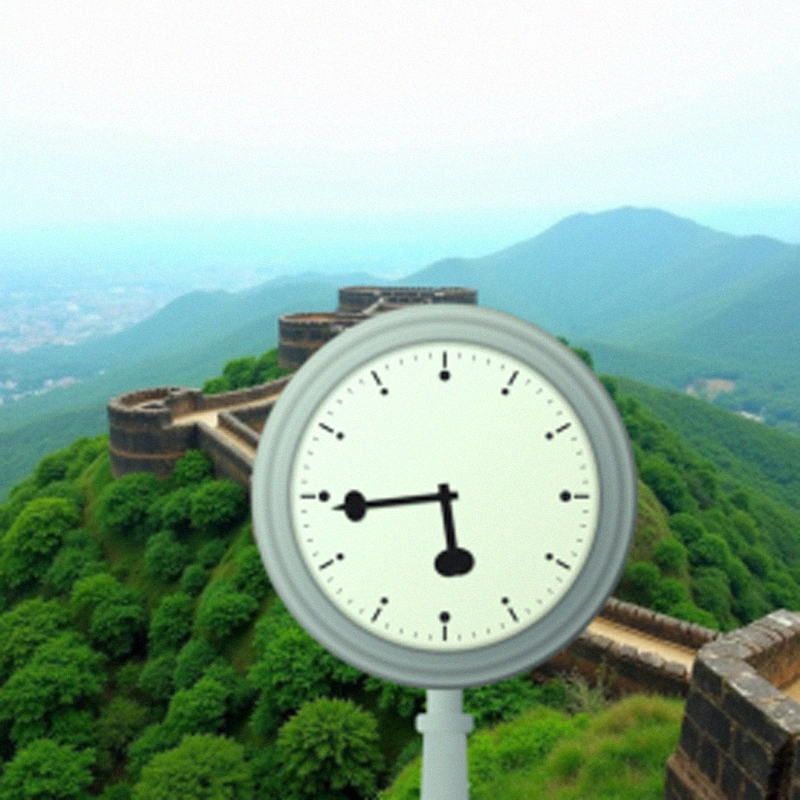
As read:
5.44
